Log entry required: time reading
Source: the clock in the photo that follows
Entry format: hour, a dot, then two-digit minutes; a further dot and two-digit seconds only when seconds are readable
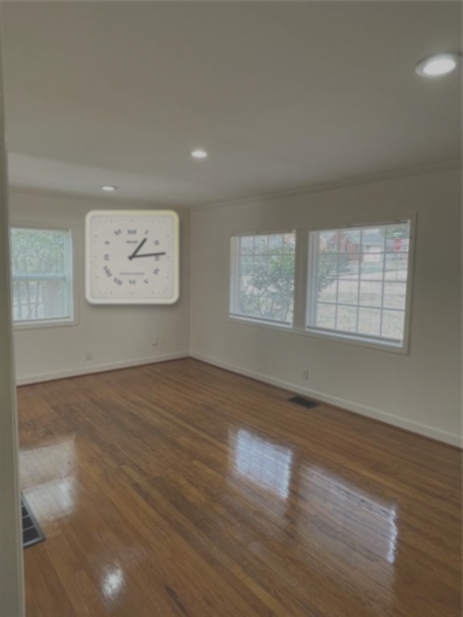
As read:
1.14
